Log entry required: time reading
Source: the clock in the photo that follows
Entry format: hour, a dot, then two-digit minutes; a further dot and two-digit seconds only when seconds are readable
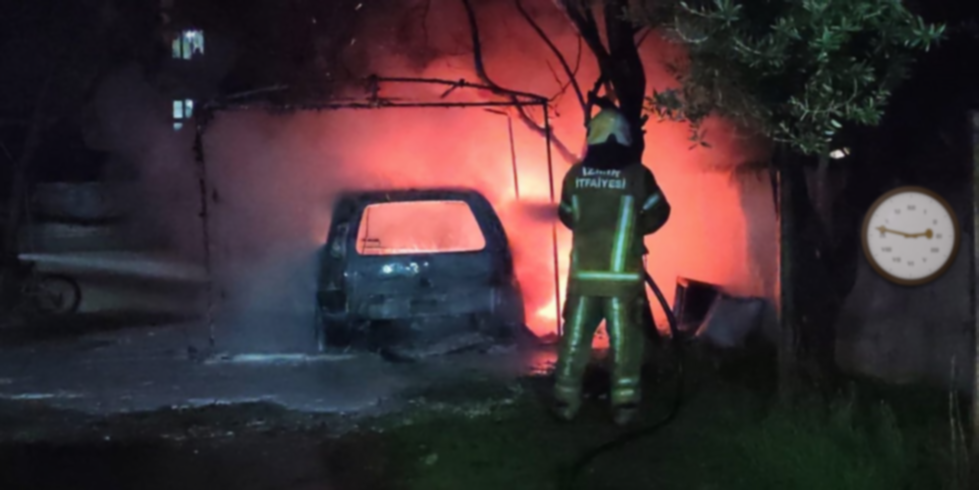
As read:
2.47
